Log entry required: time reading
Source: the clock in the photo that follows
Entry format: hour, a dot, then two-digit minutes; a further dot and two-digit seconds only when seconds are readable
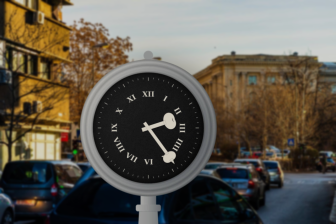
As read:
2.24
